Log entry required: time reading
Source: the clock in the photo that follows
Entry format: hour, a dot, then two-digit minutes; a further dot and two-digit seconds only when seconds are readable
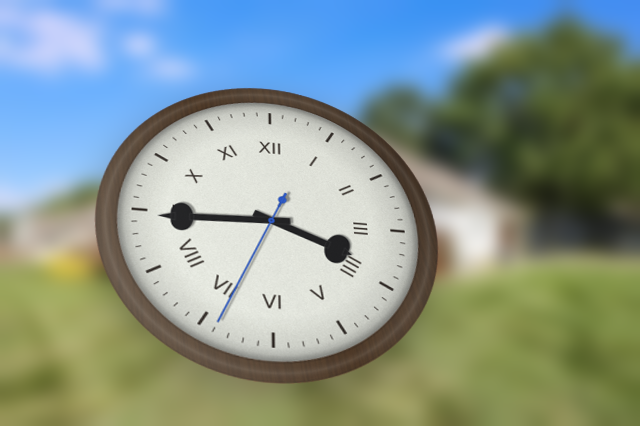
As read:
3.44.34
